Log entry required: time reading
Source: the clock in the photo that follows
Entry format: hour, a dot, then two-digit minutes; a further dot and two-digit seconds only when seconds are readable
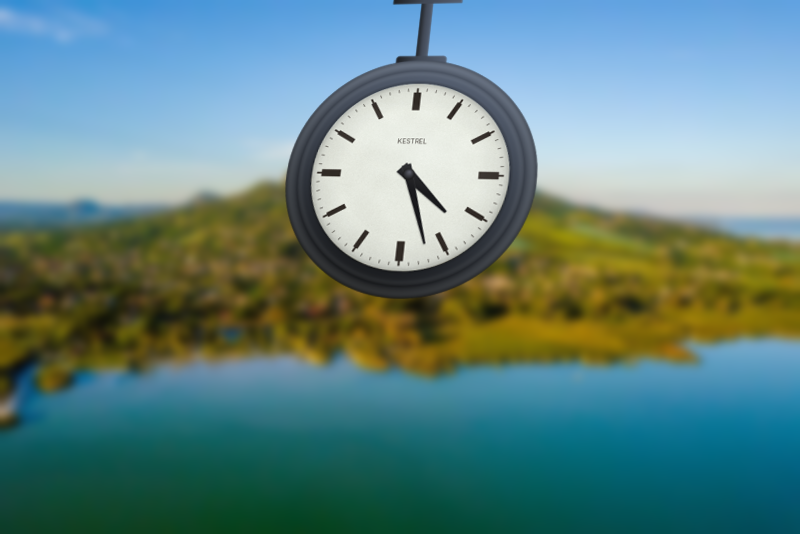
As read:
4.27
